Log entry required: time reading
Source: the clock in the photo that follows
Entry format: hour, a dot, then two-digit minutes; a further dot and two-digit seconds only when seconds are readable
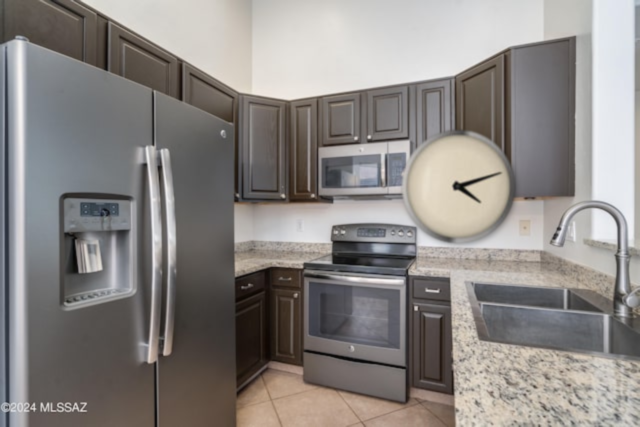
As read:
4.12
